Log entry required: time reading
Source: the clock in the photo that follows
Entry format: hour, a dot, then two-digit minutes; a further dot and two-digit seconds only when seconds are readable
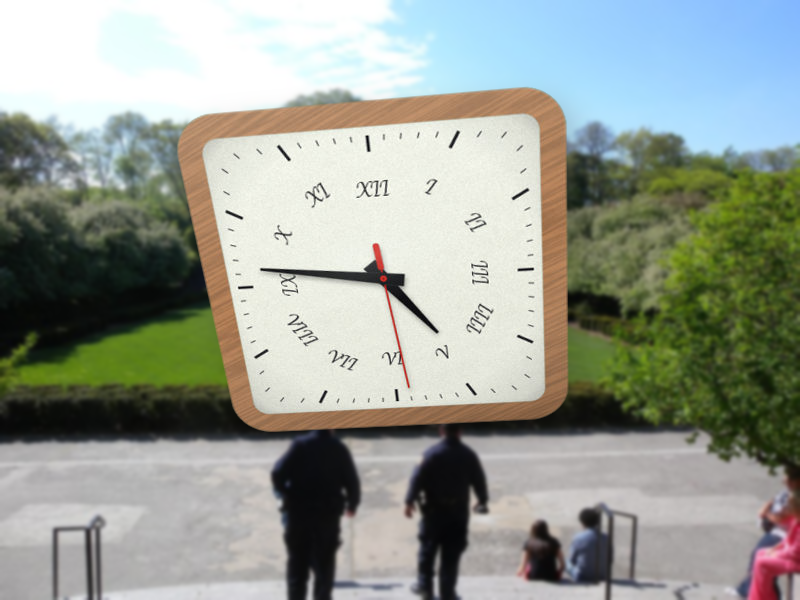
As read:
4.46.29
